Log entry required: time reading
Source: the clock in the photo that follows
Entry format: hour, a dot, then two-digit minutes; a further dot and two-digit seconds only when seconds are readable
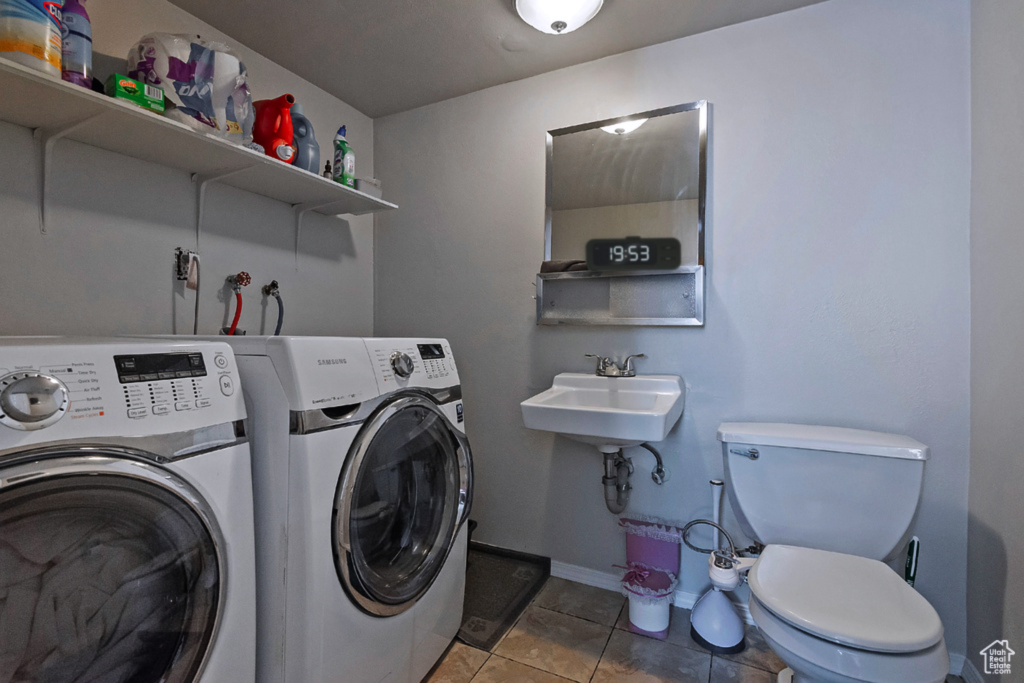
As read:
19.53
